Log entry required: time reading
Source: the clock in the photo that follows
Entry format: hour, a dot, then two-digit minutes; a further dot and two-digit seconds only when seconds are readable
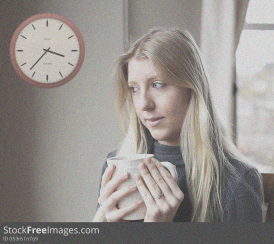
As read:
3.37
